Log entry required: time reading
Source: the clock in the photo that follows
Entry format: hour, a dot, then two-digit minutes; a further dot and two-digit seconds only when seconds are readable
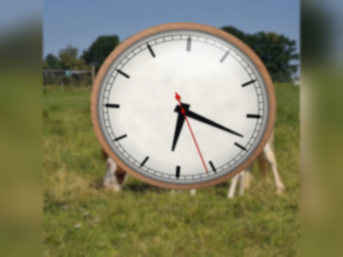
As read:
6.18.26
